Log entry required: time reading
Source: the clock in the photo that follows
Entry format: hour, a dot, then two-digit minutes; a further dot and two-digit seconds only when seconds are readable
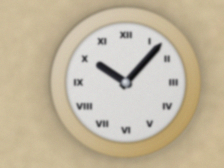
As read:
10.07
